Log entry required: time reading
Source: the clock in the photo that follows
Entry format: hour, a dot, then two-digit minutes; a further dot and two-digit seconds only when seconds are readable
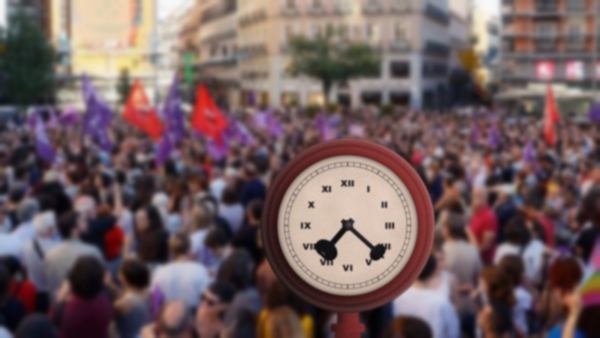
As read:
7.22
